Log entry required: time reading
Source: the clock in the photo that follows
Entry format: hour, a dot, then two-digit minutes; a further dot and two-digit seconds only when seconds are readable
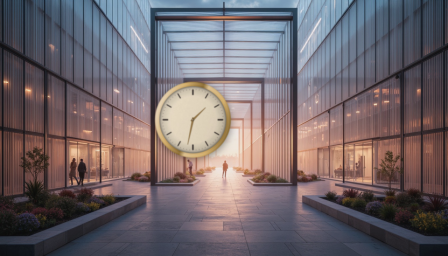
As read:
1.32
